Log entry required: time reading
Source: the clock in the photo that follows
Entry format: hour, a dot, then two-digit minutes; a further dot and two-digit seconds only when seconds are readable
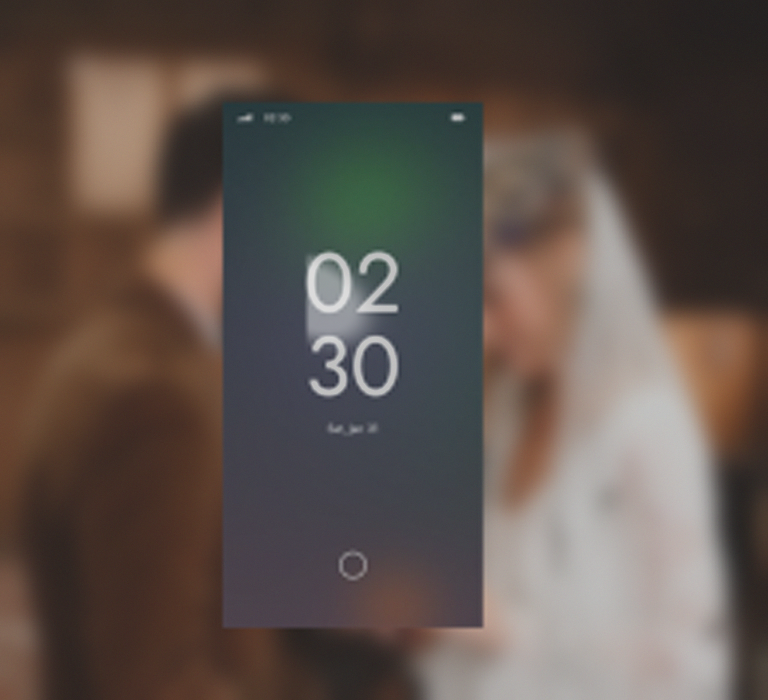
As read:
2.30
